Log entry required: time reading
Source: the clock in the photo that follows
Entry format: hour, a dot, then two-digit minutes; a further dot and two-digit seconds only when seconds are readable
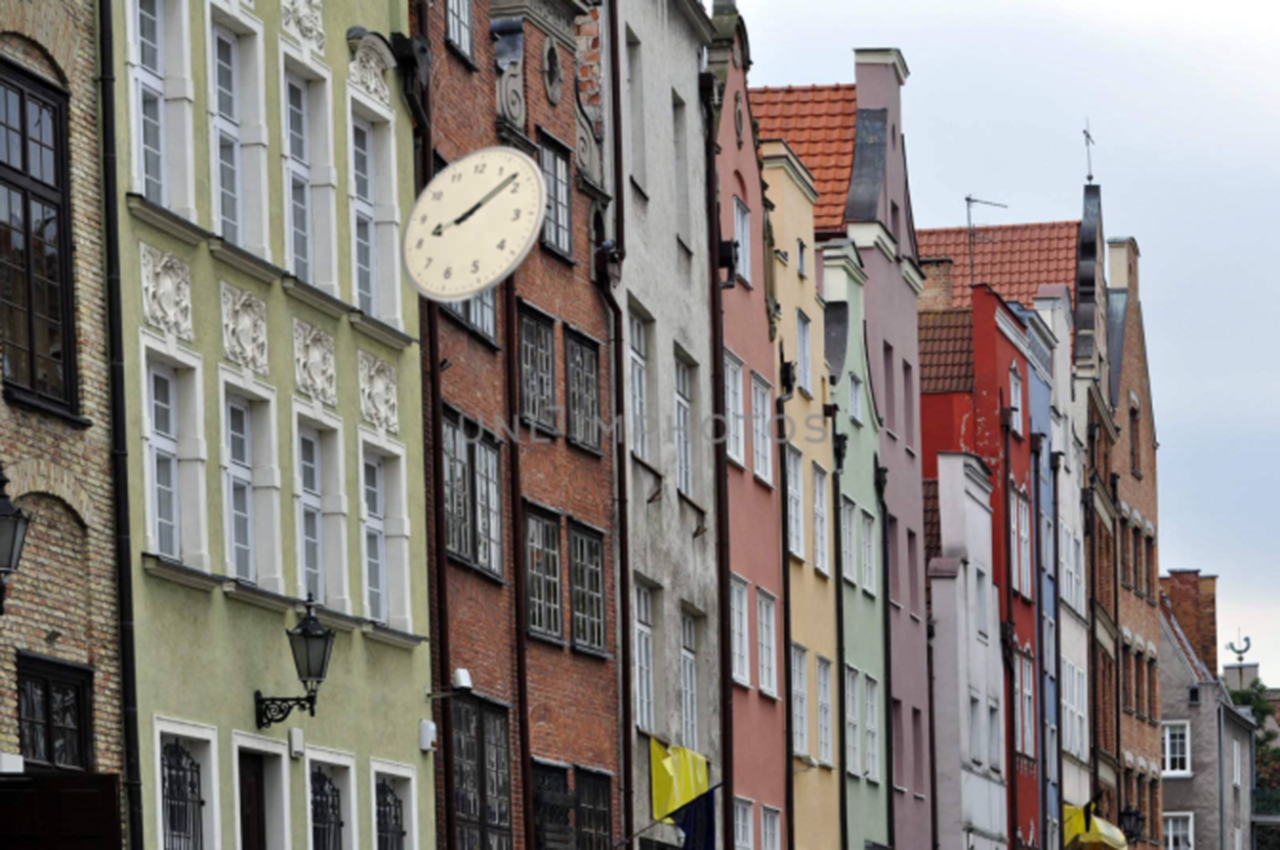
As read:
8.08
